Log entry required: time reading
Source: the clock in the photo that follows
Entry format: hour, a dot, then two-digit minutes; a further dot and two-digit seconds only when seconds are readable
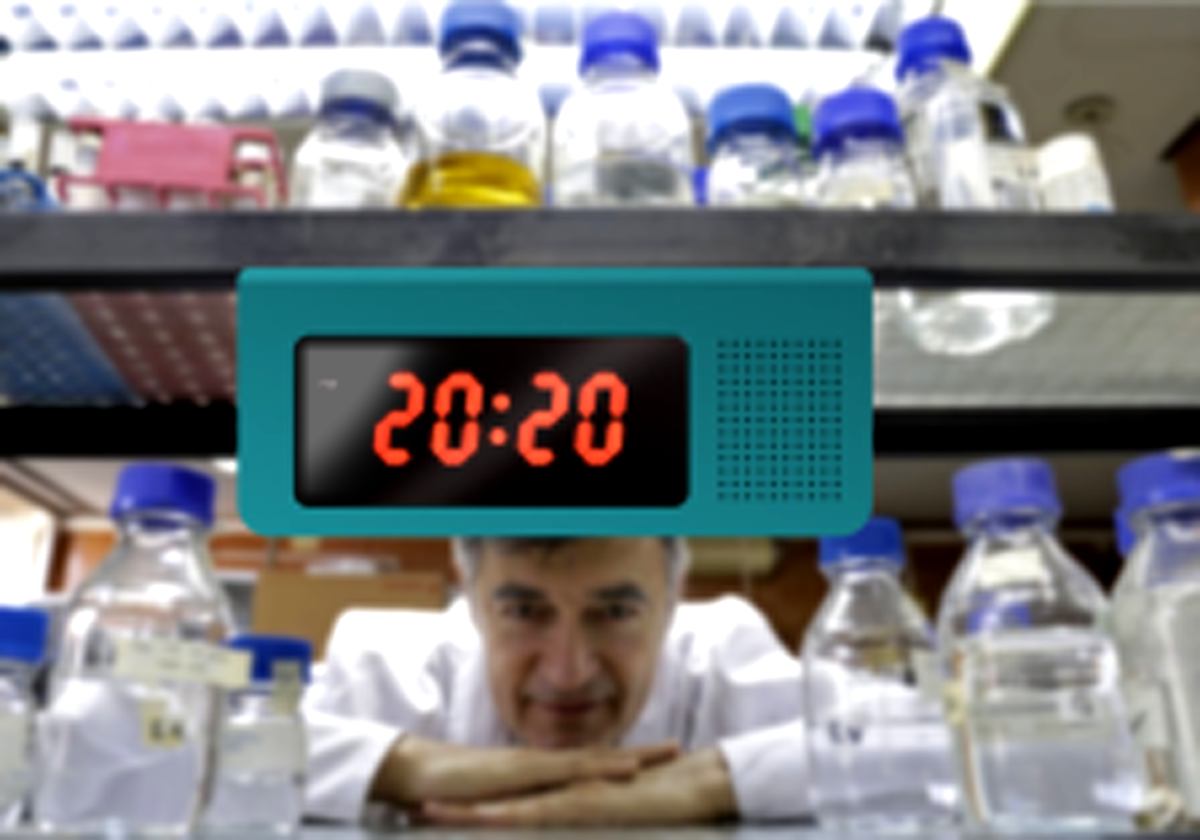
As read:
20.20
